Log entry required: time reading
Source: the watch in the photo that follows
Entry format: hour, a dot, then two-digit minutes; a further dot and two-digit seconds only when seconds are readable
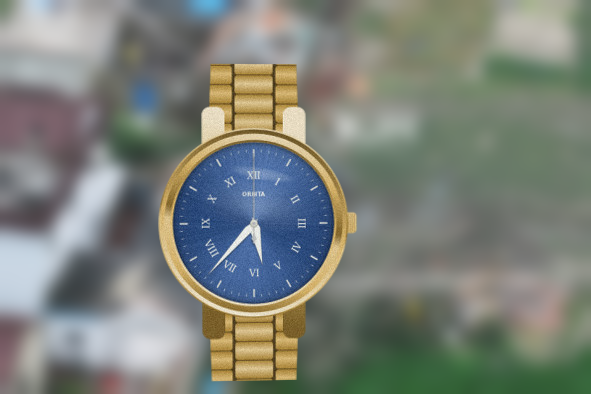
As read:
5.37.00
